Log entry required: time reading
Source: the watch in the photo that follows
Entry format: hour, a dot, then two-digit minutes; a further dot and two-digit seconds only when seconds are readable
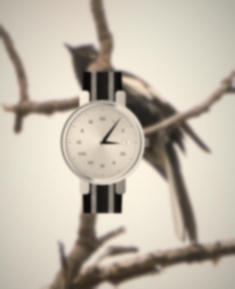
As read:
3.06
